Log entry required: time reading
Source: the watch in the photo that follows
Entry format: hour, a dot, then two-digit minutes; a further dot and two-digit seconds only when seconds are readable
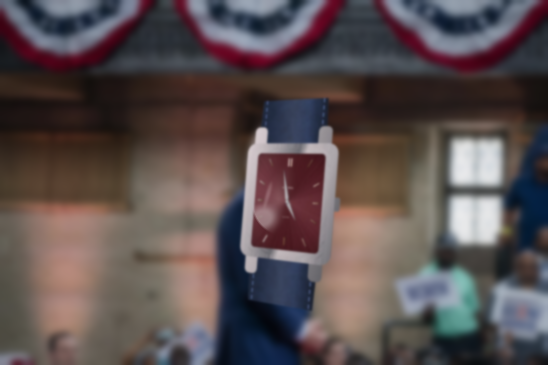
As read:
4.58
